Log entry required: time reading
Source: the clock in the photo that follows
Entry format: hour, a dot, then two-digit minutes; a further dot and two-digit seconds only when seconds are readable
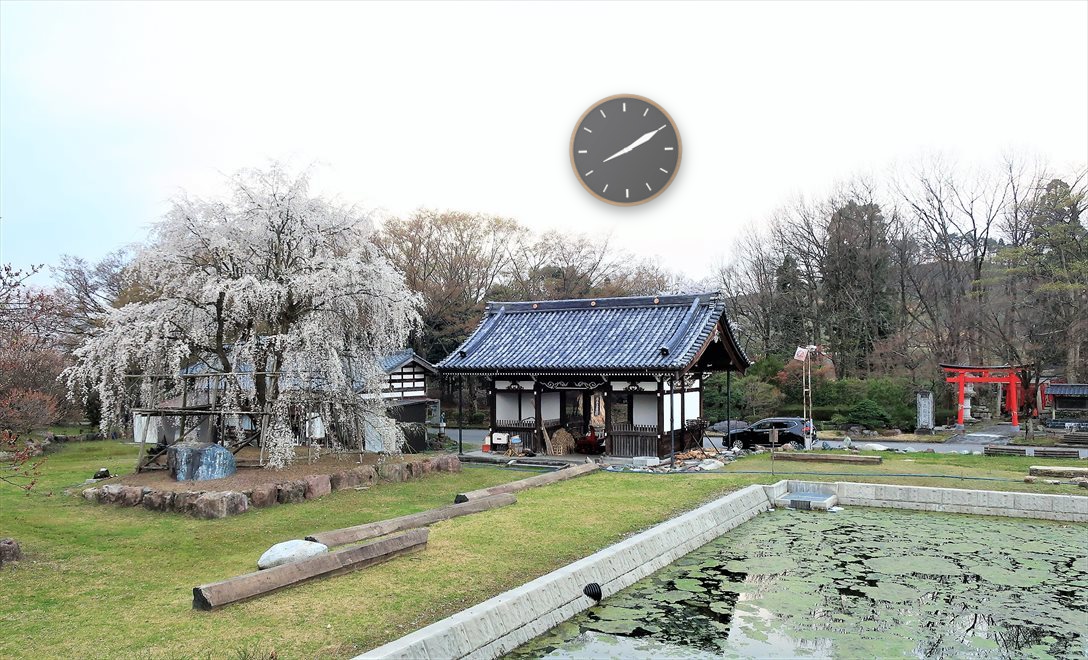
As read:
8.10
